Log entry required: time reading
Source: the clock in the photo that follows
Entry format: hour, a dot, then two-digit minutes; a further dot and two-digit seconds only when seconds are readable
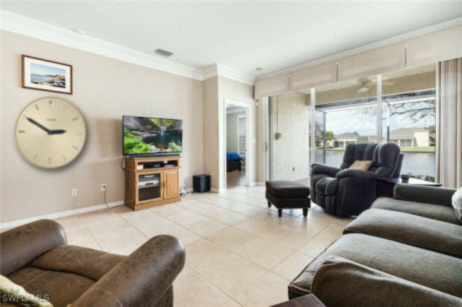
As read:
2.50
